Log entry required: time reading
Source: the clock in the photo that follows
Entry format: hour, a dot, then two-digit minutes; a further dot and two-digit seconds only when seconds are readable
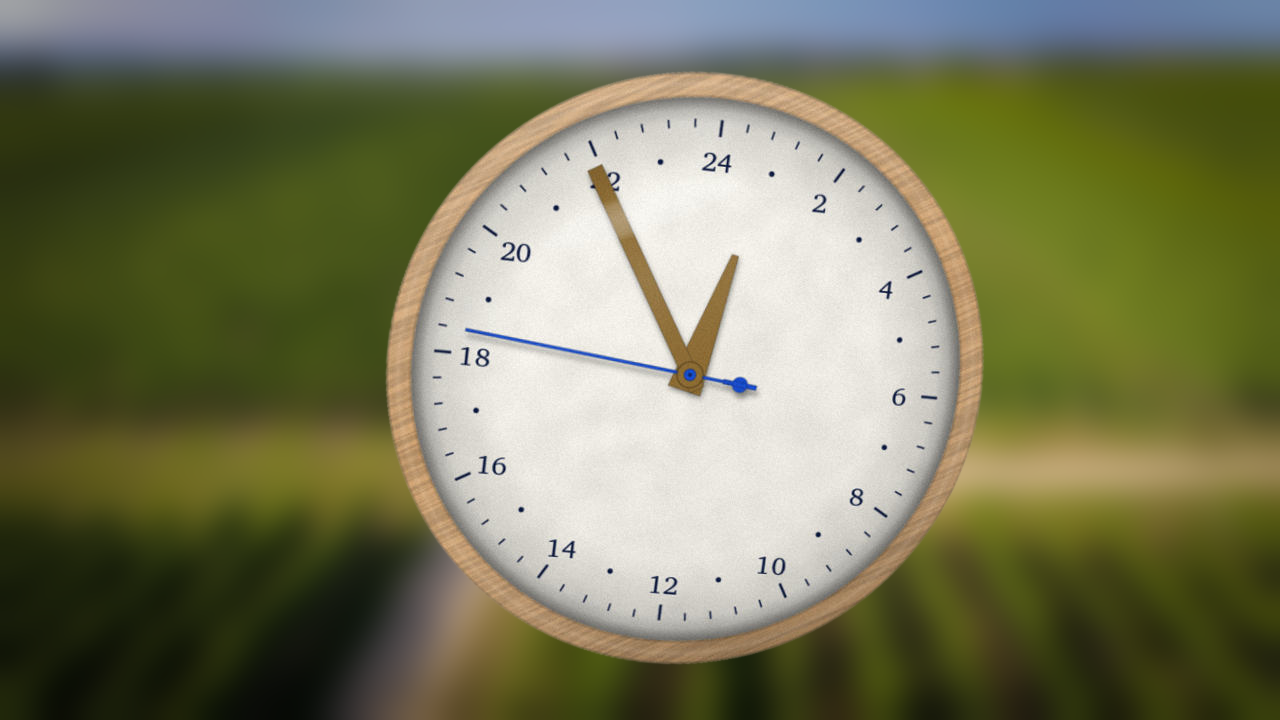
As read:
0.54.46
